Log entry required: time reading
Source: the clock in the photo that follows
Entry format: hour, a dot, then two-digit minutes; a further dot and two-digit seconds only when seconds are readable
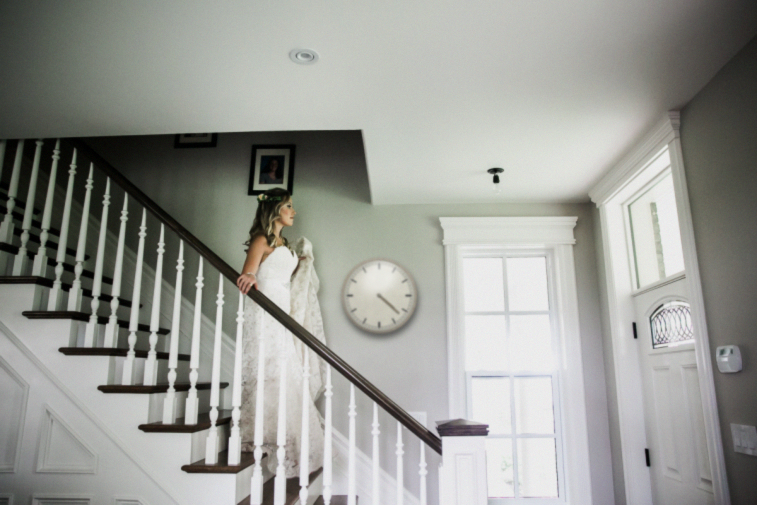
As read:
4.22
